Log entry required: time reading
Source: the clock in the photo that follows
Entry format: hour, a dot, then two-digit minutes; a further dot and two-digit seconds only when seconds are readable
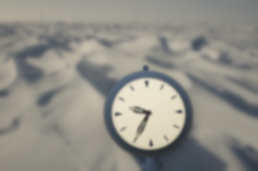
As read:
9.35
